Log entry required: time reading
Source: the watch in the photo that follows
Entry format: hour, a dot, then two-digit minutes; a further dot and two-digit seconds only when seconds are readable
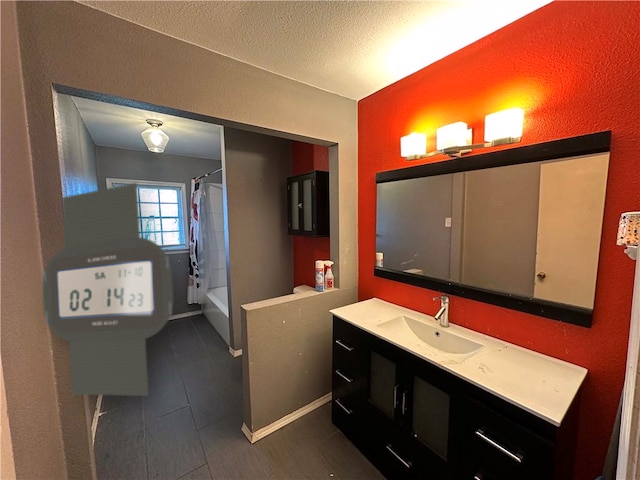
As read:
2.14.23
